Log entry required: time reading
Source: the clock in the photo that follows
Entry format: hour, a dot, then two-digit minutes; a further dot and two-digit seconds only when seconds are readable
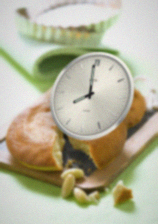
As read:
7.59
